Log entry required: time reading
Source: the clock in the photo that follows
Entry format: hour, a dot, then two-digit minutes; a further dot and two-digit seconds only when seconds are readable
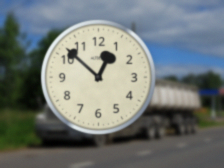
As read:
12.52
